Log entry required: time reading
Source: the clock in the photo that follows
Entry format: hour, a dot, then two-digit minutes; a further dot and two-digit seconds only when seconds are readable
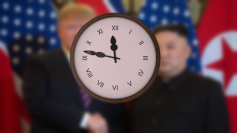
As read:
11.47
